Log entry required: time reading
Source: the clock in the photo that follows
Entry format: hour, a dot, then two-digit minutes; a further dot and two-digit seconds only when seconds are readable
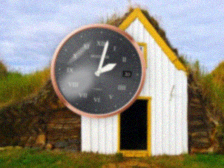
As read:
2.02
